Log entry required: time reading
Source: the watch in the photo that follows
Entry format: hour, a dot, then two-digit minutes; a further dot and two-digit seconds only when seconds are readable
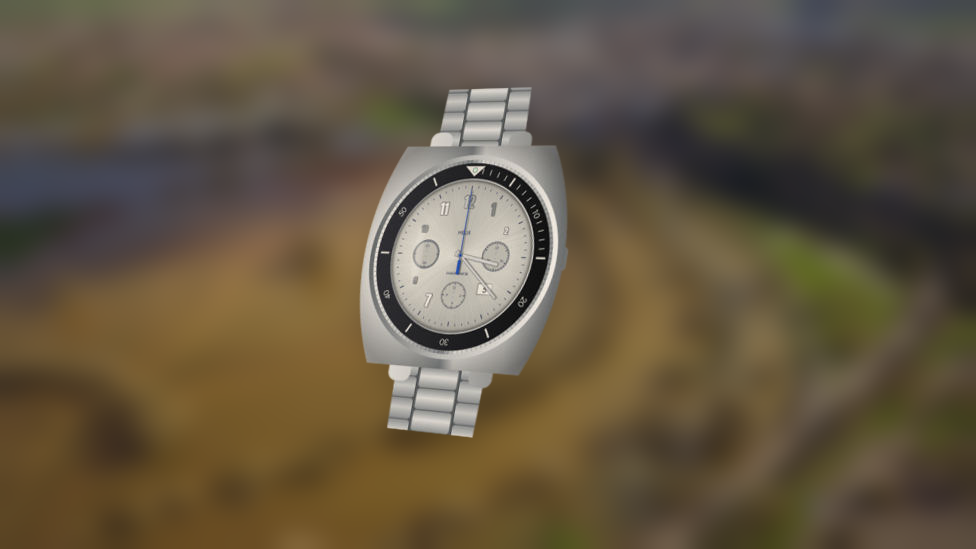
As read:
3.22
